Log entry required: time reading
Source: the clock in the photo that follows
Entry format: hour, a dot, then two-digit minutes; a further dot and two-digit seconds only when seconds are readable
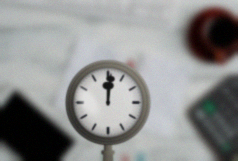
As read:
12.01
